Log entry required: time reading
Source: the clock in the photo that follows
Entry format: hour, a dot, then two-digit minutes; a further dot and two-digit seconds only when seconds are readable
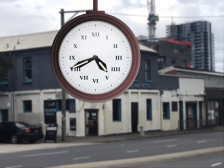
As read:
4.41
